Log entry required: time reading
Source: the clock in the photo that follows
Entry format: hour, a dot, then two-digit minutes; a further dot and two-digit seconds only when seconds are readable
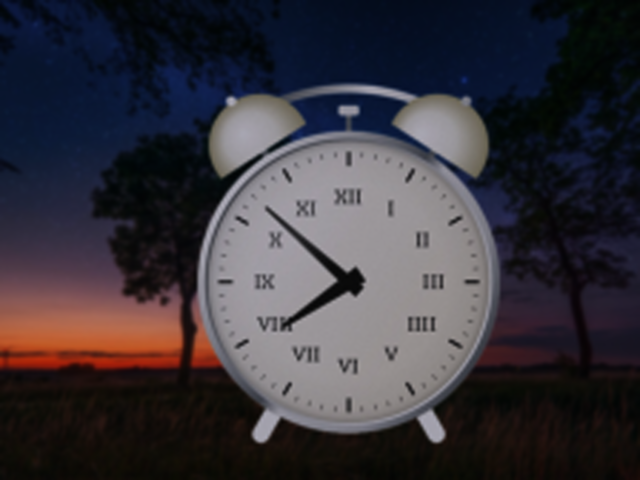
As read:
7.52
